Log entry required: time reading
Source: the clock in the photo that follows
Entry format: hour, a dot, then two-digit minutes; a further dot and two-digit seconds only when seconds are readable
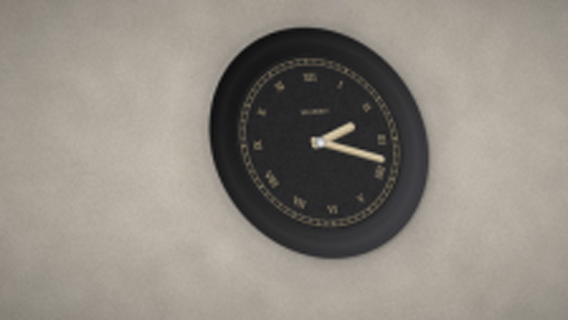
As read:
2.18
